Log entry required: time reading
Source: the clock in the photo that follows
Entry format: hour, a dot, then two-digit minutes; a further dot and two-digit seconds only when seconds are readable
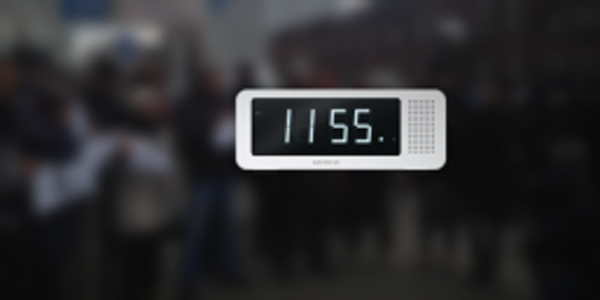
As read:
11.55
